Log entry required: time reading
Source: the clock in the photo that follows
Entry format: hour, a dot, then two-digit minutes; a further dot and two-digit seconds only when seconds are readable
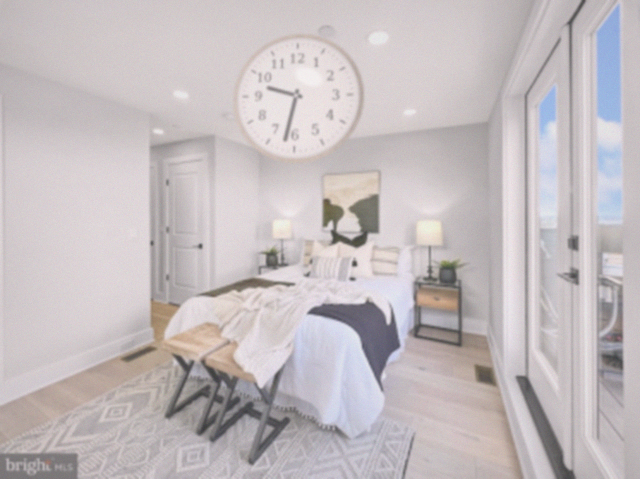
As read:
9.32
